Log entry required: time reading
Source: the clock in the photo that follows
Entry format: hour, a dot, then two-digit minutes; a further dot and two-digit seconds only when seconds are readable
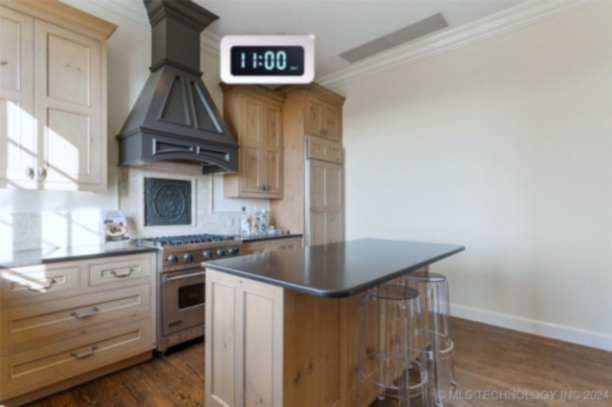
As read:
11.00
